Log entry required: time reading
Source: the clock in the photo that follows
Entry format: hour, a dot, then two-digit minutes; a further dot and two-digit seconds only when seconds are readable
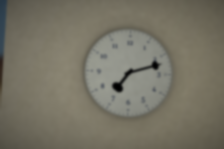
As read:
7.12
